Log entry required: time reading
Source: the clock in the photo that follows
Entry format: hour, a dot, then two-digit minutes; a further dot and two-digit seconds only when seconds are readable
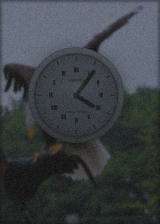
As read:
4.06
